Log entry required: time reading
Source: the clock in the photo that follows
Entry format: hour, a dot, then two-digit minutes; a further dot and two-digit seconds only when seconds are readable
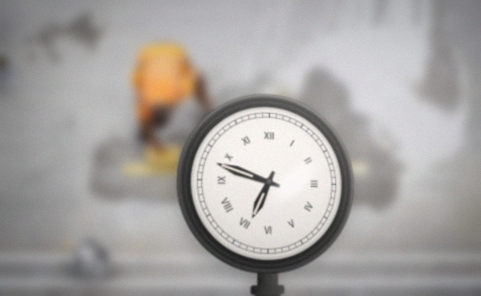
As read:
6.48
